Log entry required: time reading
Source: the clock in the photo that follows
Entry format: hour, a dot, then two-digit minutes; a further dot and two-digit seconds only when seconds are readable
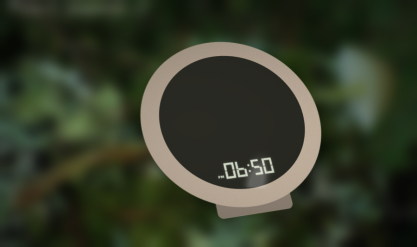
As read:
6.50
